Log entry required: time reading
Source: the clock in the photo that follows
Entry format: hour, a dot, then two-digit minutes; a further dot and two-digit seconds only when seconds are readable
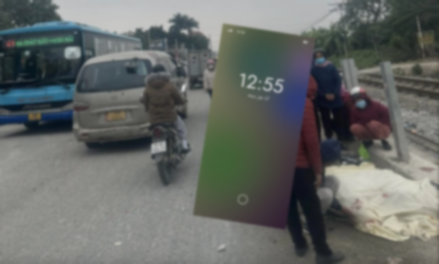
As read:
12.55
